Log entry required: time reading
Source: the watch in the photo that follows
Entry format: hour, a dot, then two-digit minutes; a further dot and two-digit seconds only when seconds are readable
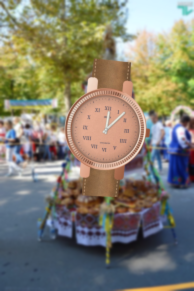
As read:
12.07
